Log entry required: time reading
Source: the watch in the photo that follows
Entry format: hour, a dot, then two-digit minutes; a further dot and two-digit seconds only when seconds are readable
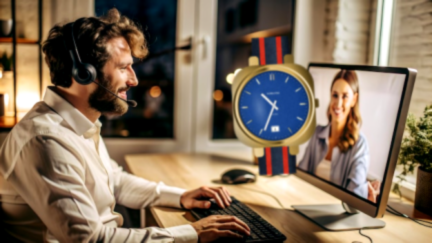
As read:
10.34
